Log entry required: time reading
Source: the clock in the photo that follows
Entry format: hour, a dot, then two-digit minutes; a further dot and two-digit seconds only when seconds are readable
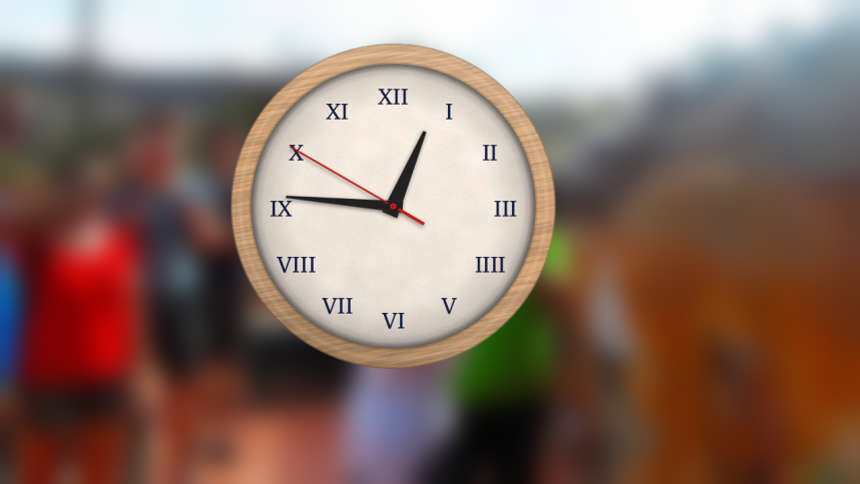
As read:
12.45.50
